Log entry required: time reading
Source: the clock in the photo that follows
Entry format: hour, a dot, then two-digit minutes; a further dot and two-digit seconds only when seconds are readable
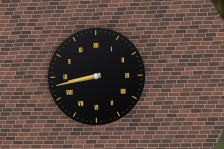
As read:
8.43
